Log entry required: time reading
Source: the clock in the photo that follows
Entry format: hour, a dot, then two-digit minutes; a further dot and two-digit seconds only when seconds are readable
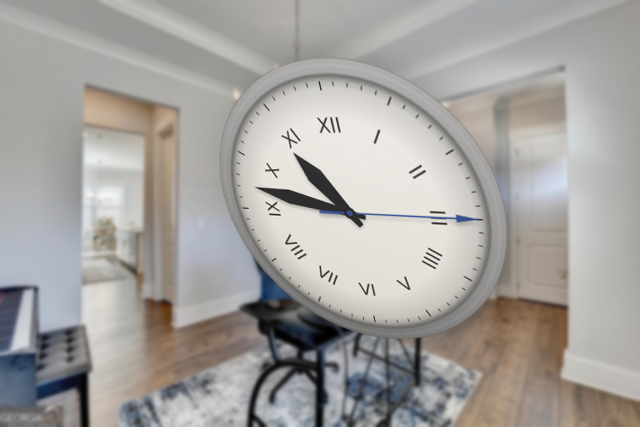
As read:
10.47.15
